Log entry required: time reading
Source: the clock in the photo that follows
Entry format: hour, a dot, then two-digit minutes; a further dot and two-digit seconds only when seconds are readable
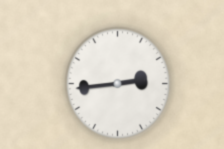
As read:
2.44
